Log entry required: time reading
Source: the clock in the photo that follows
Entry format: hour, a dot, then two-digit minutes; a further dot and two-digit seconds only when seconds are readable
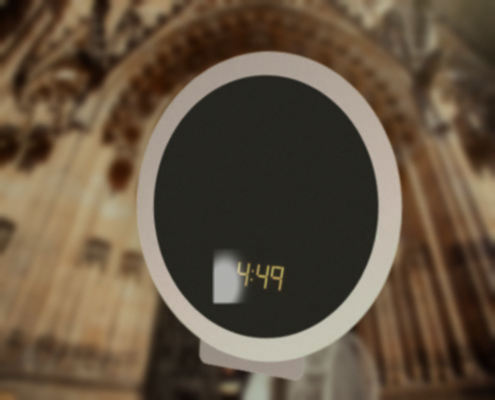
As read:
4.49
